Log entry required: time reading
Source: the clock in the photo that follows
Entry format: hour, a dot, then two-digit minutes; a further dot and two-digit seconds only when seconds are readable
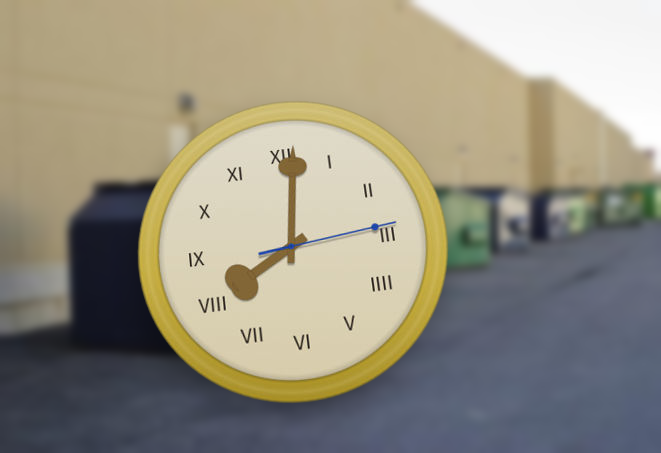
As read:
8.01.14
